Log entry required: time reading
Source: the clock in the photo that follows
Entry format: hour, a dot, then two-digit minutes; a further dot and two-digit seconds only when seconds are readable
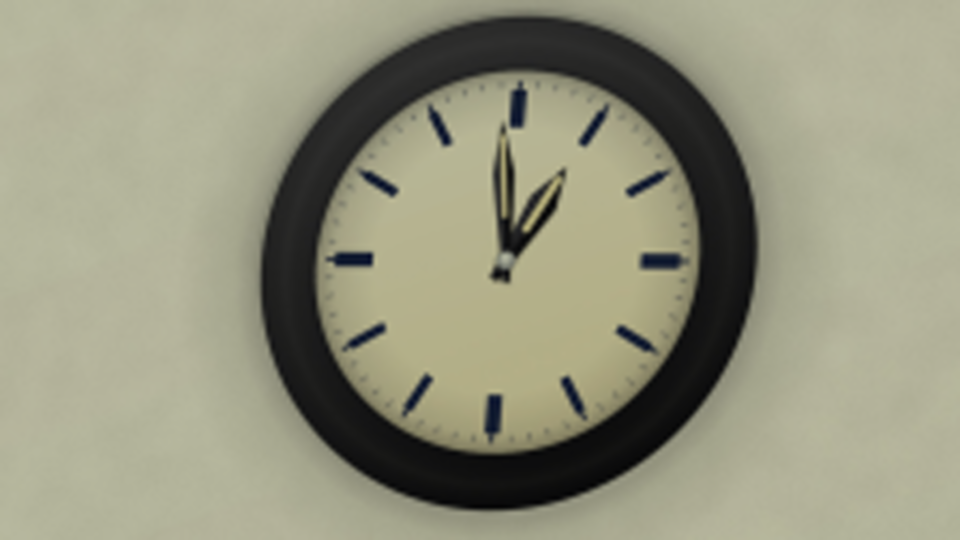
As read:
12.59
